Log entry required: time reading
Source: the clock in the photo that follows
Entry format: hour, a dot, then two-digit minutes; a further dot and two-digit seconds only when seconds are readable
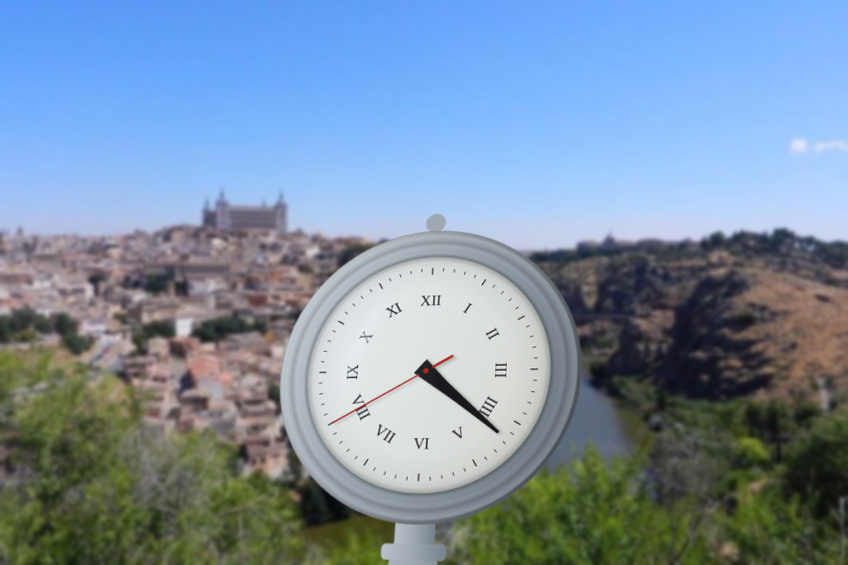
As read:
4.21.40
